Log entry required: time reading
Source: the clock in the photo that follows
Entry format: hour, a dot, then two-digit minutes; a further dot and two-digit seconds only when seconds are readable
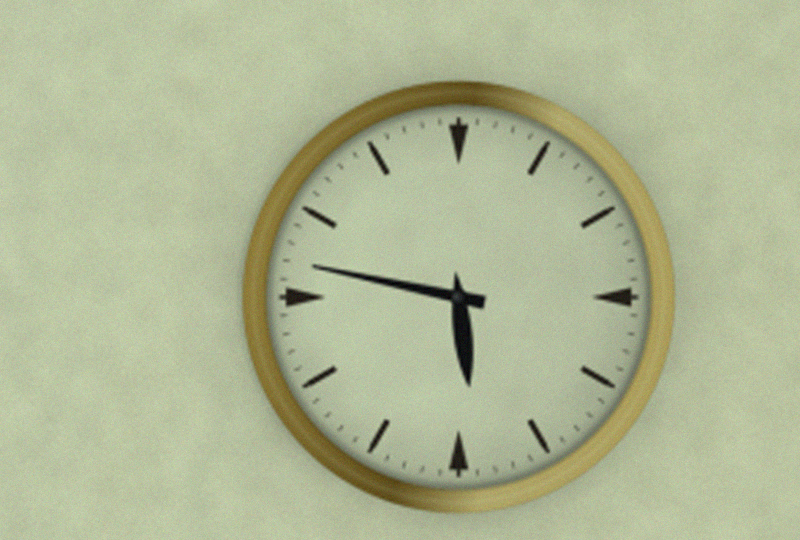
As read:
5.47
